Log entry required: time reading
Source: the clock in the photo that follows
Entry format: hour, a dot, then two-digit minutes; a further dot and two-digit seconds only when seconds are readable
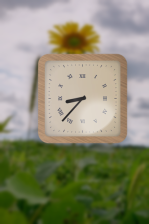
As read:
8.37
